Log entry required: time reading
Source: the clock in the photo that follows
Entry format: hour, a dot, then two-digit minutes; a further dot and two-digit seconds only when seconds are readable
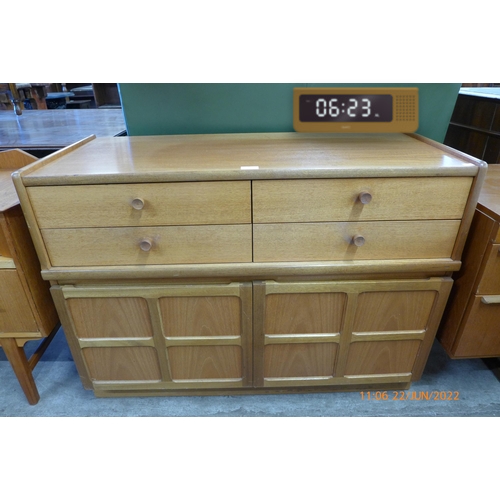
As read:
6.23
